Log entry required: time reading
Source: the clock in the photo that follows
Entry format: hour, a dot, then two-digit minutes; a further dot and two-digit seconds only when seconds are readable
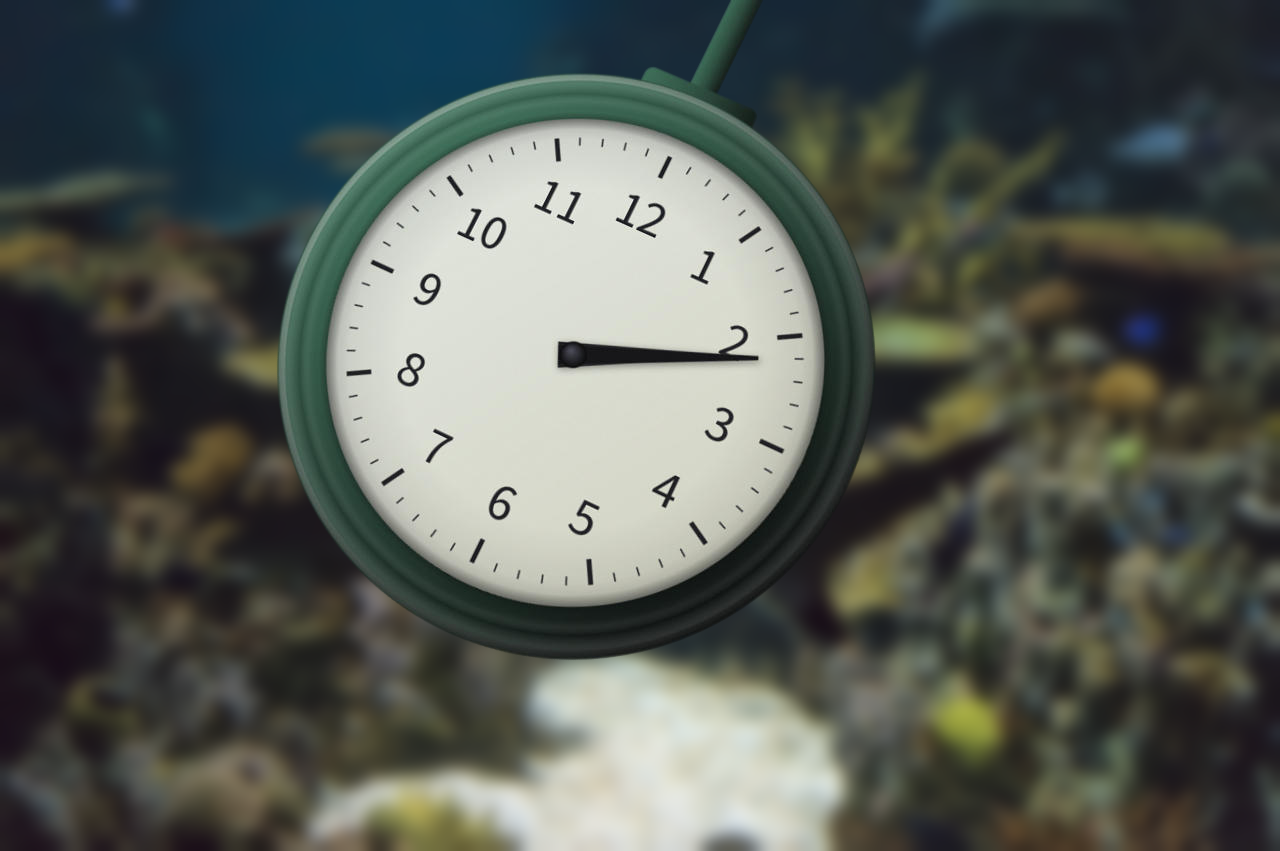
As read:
2.11
